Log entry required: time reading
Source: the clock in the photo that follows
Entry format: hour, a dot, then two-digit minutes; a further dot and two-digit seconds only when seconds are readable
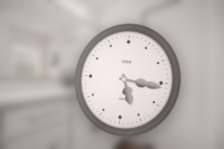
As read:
5.16
